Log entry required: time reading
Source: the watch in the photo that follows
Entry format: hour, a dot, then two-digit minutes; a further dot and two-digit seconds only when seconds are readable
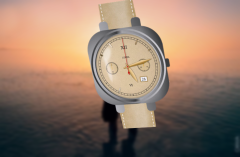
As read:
5.13
